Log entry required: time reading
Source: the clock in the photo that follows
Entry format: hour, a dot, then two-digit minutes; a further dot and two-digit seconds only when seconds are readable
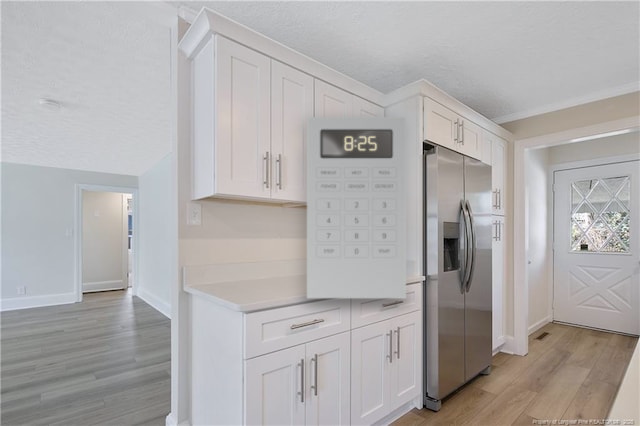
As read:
8.25
